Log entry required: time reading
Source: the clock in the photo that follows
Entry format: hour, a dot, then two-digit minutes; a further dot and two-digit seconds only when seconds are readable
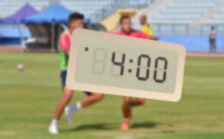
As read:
4.00
